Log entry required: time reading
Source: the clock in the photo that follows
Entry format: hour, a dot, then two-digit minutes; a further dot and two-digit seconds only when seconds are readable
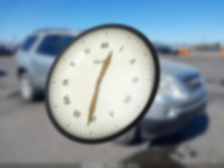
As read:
12.31
